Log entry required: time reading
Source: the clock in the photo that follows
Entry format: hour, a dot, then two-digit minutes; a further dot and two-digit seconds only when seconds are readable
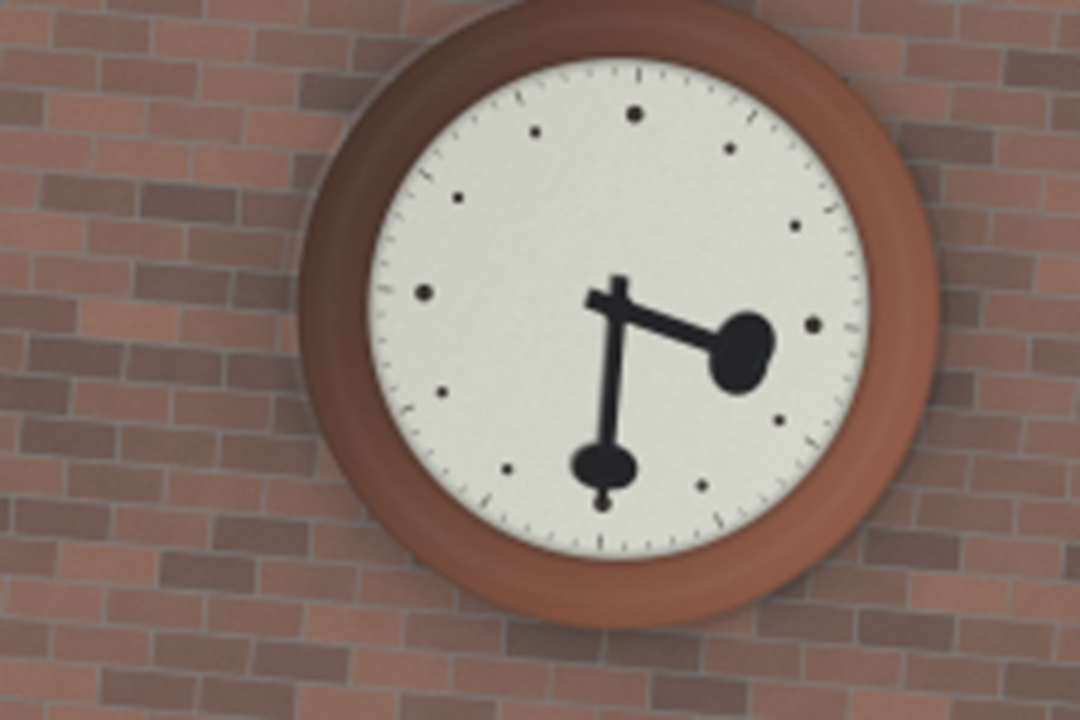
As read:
3.30
